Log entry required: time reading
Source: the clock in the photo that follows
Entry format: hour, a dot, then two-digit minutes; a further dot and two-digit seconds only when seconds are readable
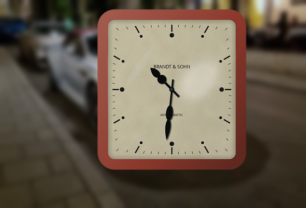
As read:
10.31
